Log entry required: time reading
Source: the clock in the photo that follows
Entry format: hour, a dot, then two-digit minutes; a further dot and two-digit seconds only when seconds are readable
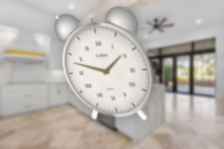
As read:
1.48
